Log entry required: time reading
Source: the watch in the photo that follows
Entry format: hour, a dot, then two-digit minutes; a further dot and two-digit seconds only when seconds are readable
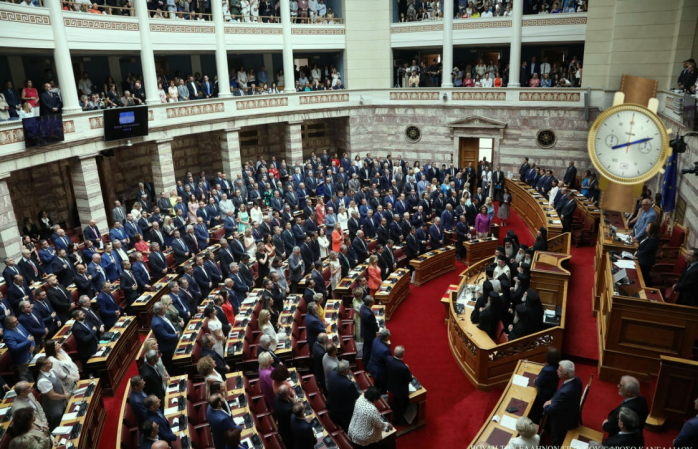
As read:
8.11
